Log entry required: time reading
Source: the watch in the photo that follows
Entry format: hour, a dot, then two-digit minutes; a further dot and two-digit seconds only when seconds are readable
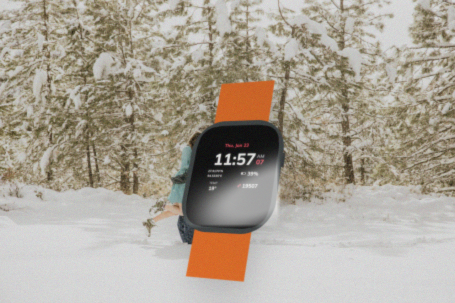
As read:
11.57
